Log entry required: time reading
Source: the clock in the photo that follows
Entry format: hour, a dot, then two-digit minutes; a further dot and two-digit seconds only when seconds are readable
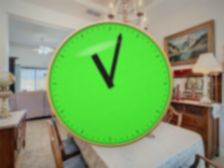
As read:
11.02
